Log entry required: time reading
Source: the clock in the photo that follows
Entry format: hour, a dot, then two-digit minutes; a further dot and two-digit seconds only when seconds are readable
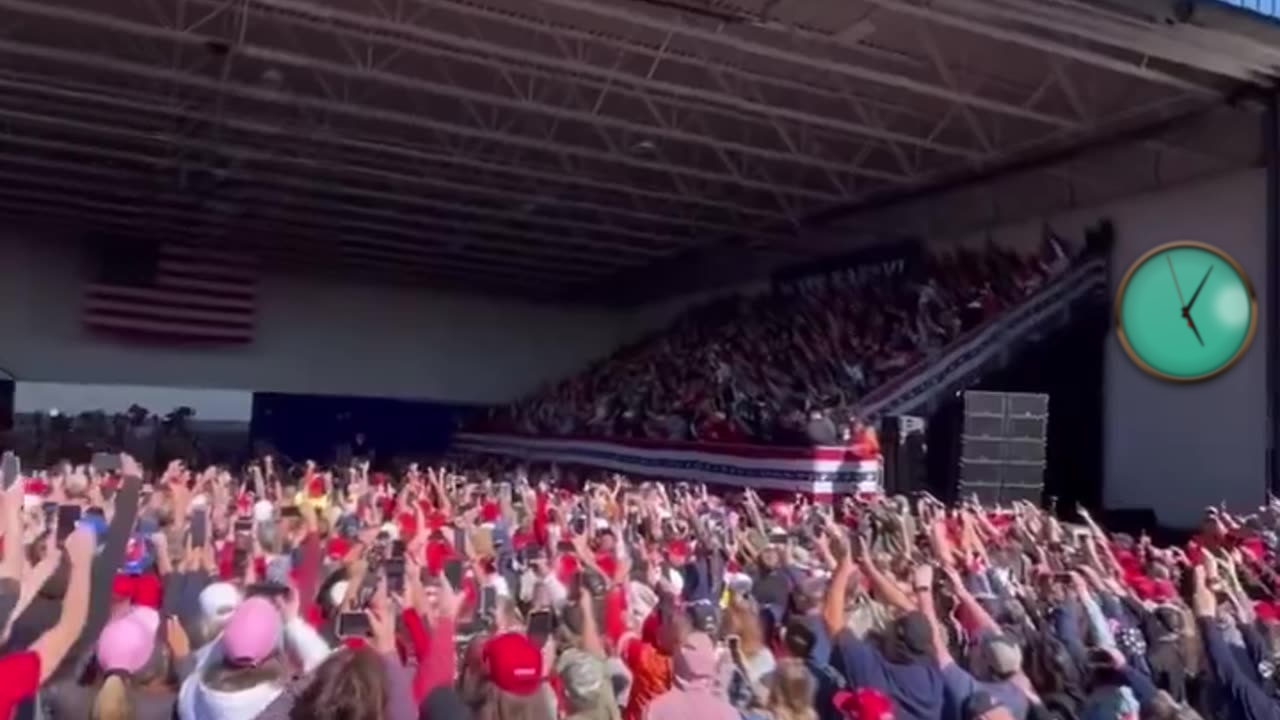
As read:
5.04.57
